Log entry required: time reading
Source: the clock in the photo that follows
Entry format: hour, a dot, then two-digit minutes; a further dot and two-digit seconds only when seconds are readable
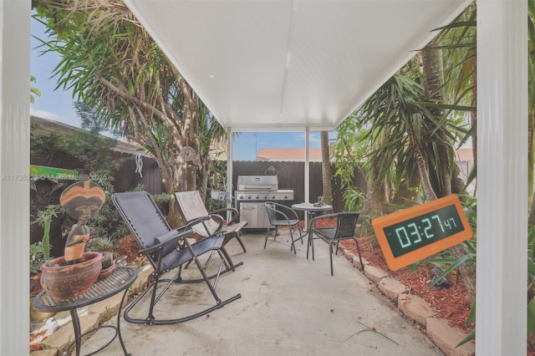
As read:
3.27.47
